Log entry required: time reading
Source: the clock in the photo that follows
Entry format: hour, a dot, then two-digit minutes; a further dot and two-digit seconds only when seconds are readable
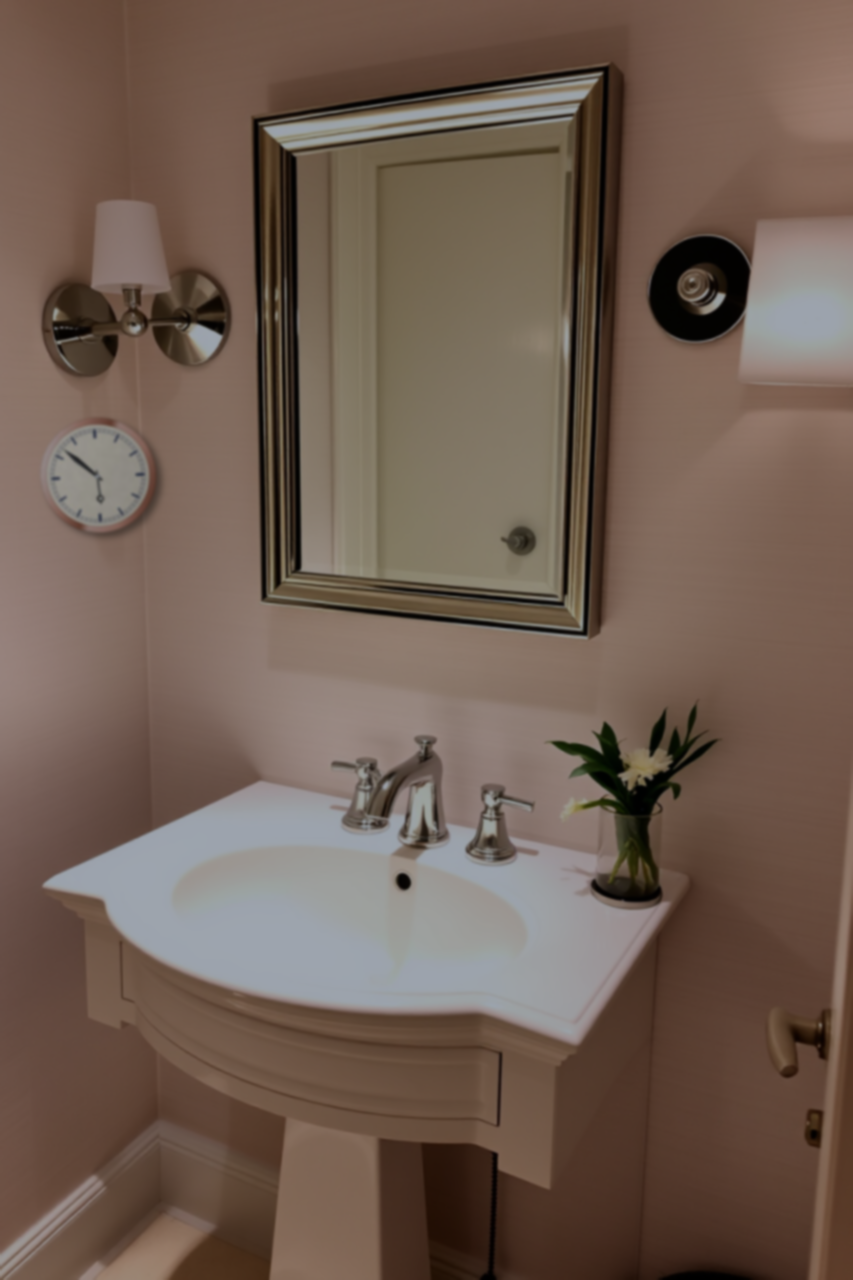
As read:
5.52
